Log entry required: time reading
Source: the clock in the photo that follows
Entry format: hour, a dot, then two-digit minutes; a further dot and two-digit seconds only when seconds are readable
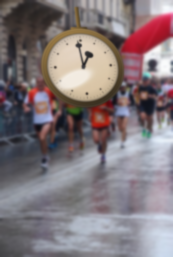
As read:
12.59
